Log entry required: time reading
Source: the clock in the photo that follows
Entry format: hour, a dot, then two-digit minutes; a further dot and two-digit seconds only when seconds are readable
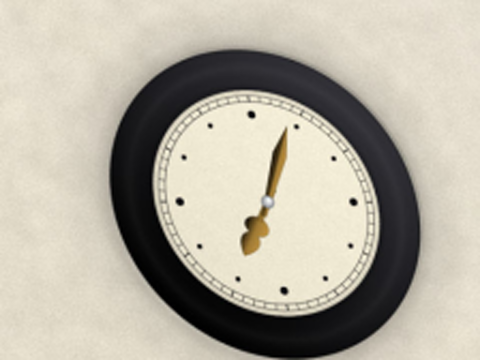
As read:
7.04
